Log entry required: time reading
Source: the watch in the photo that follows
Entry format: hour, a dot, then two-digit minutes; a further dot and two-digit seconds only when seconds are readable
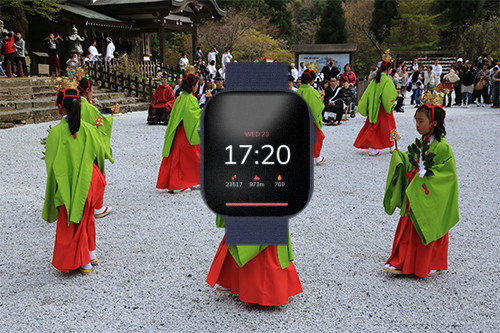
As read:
17.20
